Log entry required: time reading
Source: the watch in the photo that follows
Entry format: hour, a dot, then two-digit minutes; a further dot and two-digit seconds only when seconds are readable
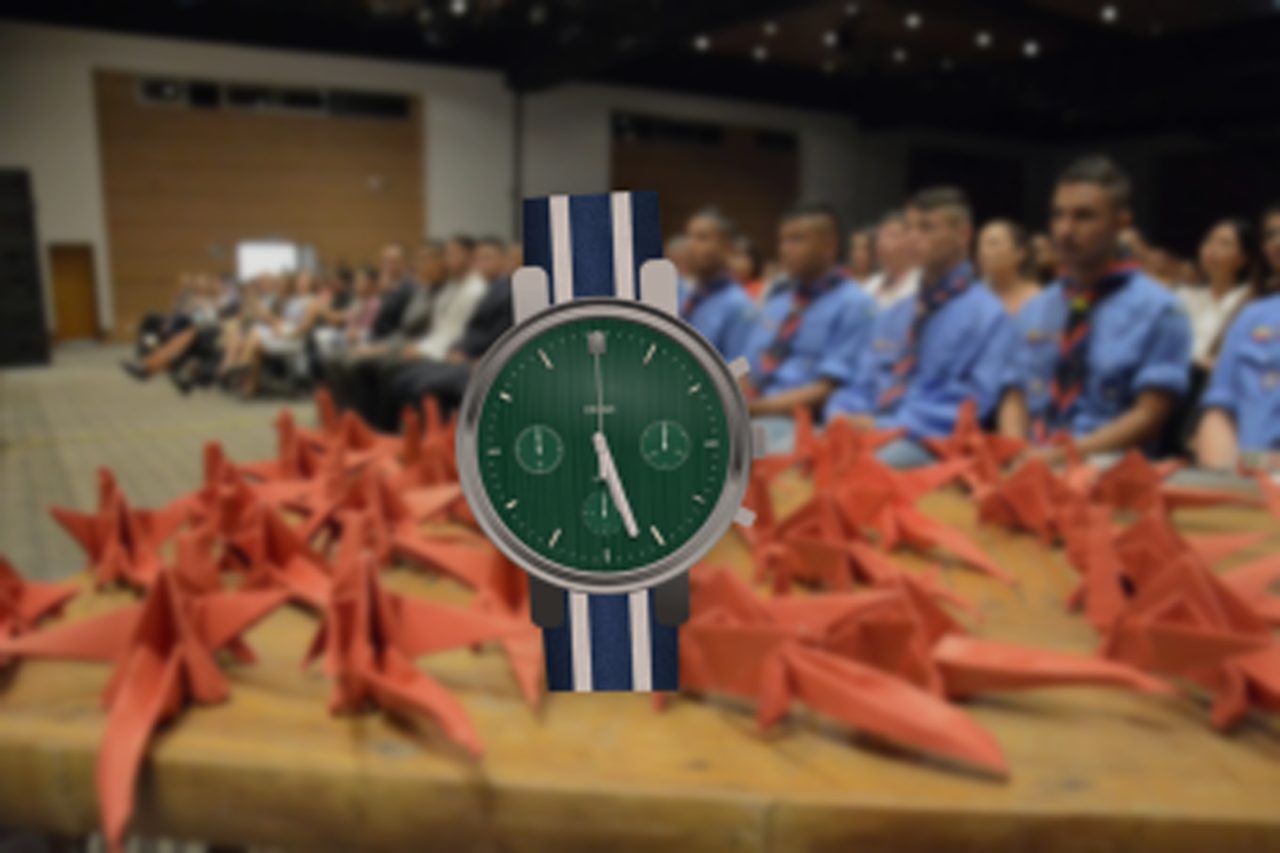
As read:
5.27
